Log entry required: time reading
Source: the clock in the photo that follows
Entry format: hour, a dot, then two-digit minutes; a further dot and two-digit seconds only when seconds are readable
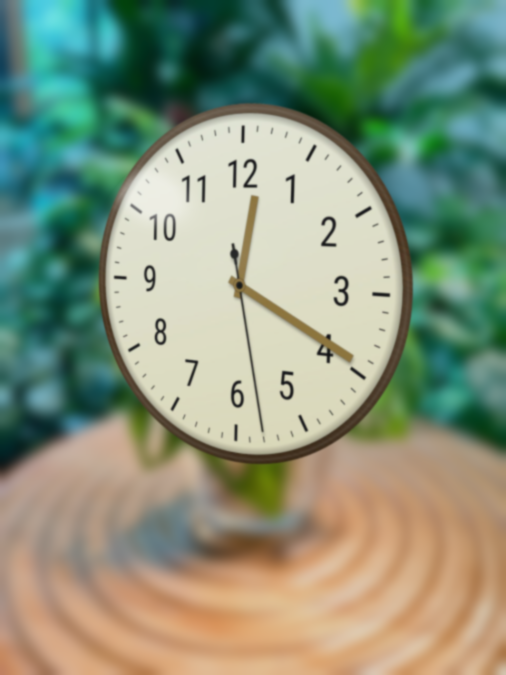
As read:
12.19.28
